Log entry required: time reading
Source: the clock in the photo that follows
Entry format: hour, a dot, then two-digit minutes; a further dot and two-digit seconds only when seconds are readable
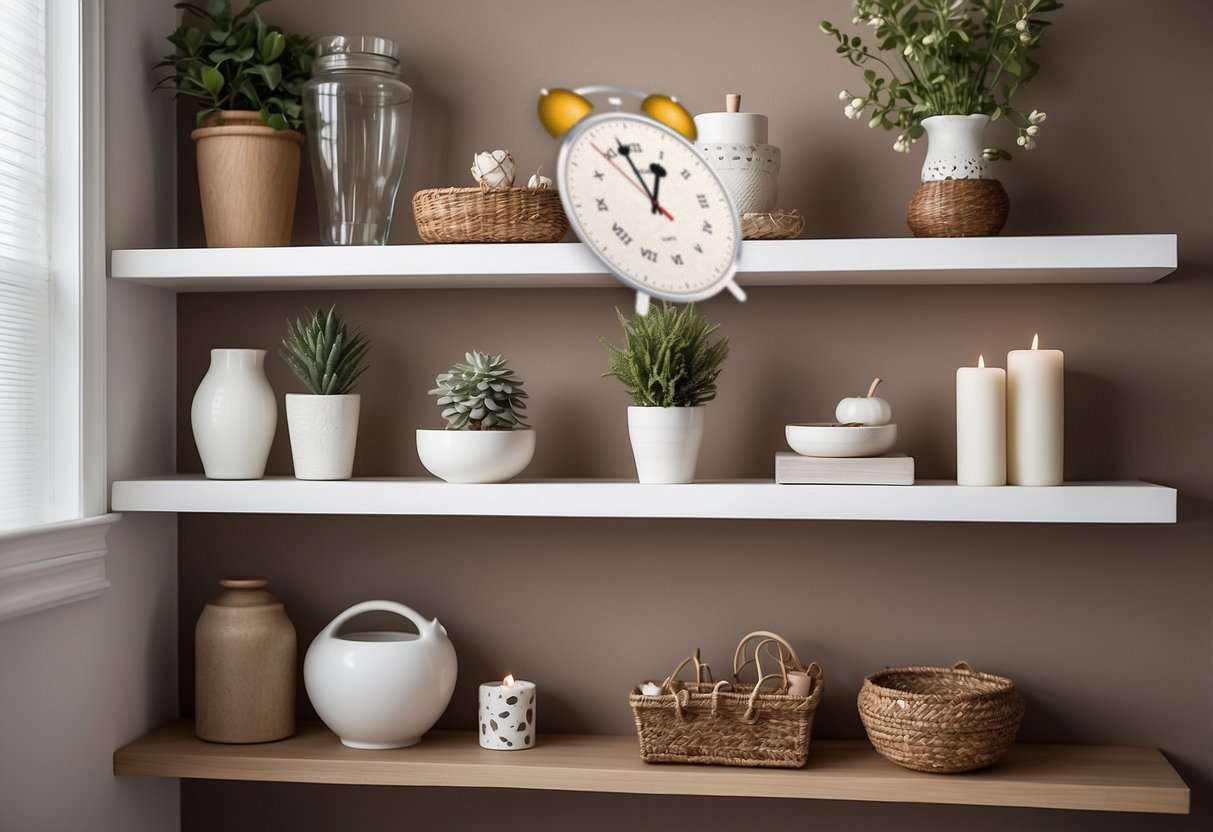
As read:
12.57.54
